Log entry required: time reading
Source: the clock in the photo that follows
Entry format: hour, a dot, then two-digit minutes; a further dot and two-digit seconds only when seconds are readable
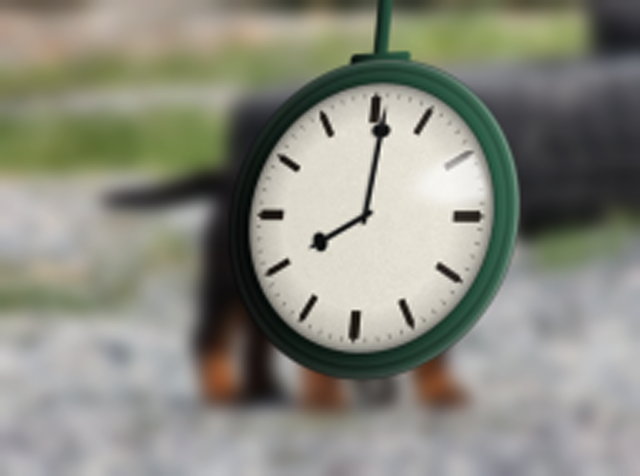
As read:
8.01
